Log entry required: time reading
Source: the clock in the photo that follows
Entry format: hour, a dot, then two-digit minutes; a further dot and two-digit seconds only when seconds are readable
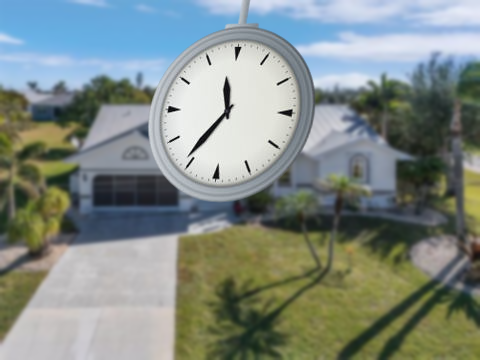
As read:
11.36
